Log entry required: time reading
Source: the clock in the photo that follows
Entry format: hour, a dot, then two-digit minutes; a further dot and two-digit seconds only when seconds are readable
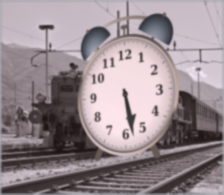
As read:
5.28
